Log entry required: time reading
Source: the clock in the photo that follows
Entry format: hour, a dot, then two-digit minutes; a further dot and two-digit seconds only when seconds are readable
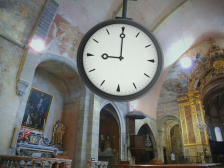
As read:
9.00
